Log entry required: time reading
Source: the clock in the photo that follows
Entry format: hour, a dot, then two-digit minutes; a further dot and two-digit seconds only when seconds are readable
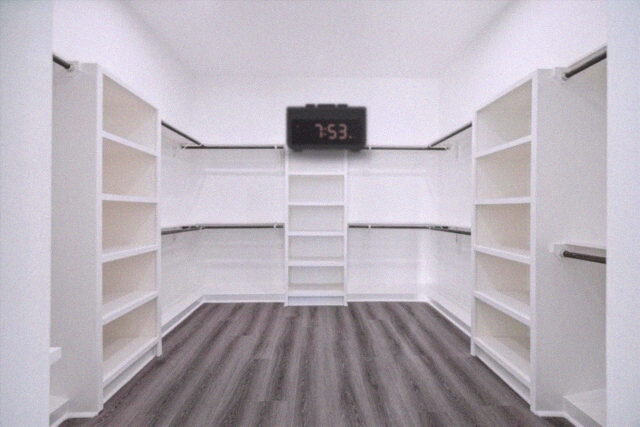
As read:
7.53
